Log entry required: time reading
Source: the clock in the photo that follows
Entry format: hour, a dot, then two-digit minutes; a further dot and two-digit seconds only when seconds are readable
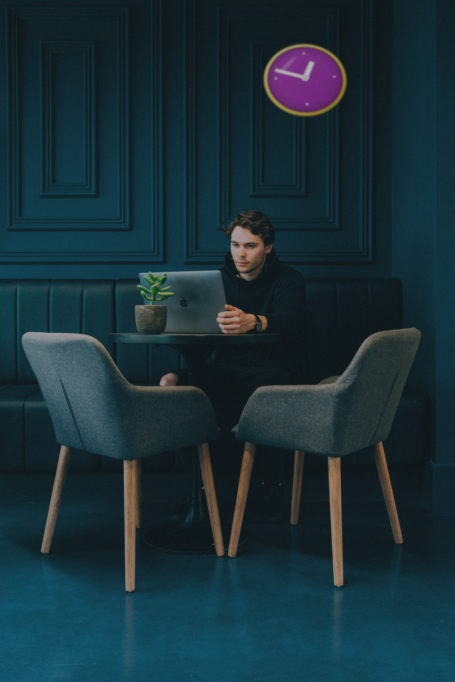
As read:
12.48
